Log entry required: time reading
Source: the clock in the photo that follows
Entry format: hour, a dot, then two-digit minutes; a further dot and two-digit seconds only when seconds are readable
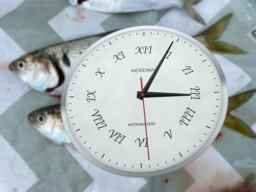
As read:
3.04.29
